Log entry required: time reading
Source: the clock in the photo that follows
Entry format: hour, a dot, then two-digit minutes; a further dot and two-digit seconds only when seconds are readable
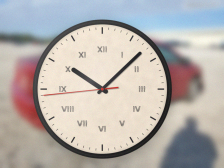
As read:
10.07.44
